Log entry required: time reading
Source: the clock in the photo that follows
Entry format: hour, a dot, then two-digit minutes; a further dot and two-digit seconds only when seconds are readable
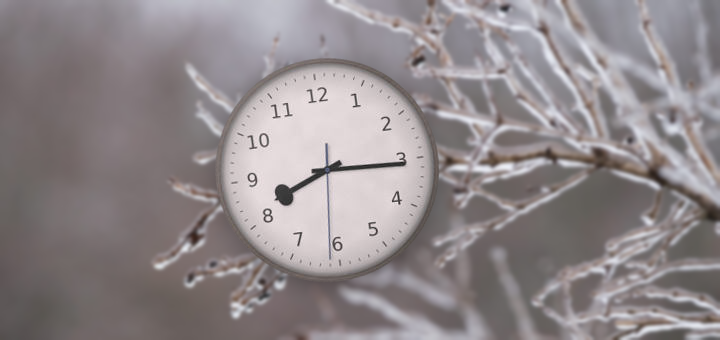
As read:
8.15.31
